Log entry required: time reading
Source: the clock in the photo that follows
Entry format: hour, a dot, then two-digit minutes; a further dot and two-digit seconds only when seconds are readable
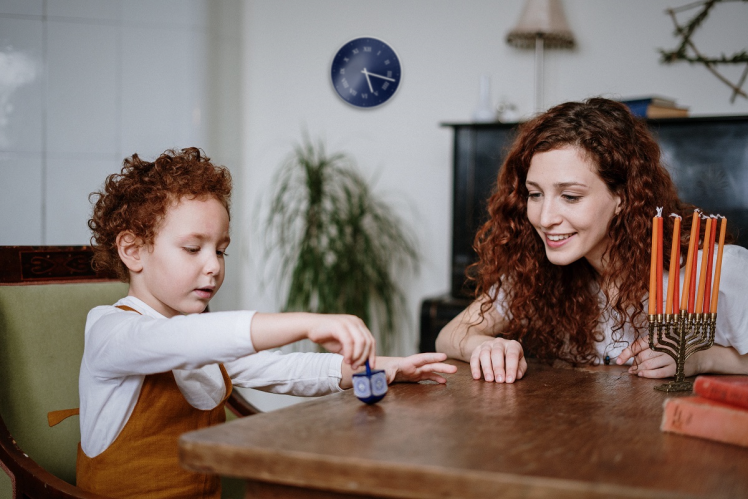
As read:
5.17
